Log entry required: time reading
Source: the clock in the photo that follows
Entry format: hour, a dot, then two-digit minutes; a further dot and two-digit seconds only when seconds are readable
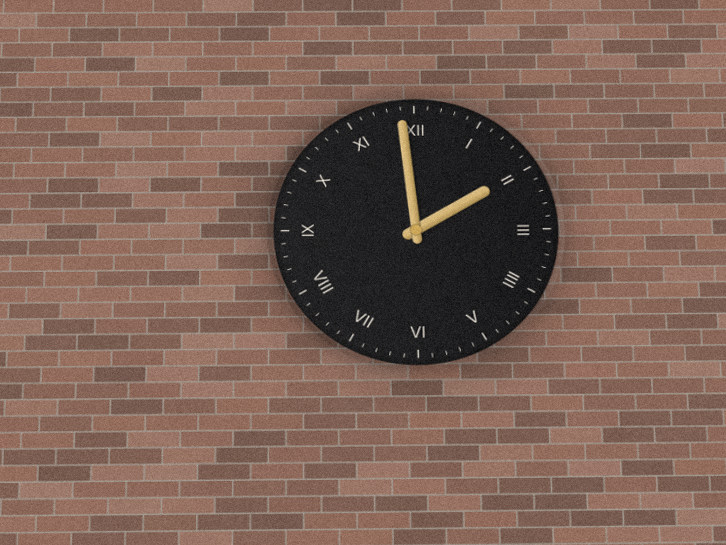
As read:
1.59
